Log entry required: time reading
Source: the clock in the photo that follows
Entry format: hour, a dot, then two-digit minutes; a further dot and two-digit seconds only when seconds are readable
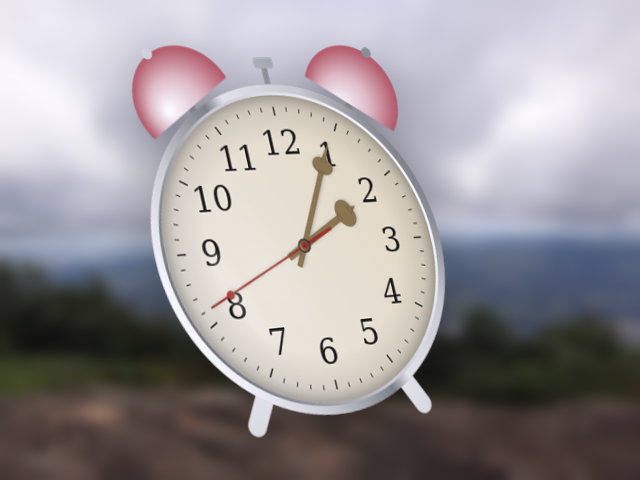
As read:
2.04.41
